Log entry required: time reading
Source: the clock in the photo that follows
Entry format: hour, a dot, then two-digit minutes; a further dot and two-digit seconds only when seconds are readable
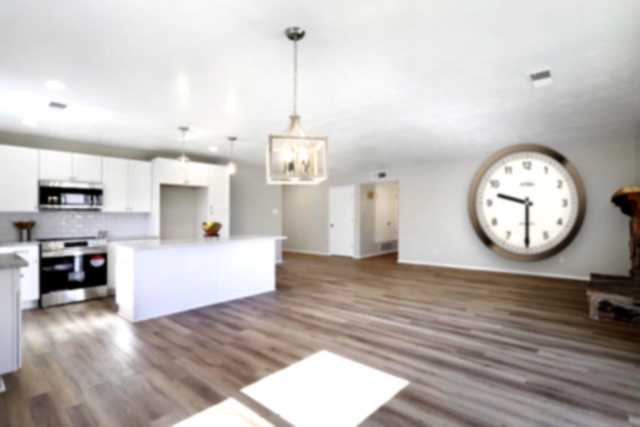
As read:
9.30
